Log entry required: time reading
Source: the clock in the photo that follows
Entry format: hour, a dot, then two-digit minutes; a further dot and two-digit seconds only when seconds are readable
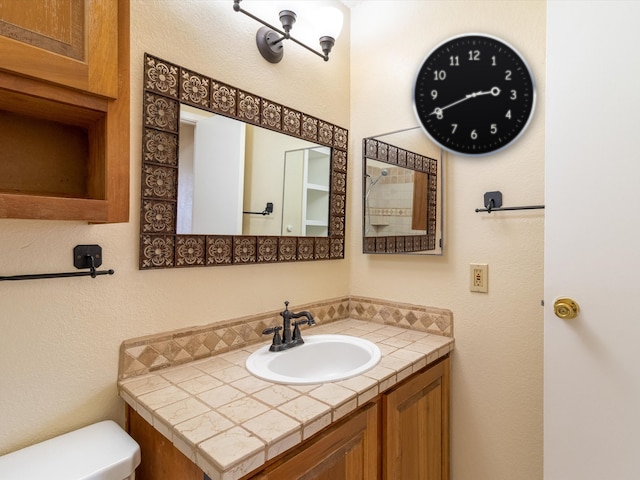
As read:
2.41
